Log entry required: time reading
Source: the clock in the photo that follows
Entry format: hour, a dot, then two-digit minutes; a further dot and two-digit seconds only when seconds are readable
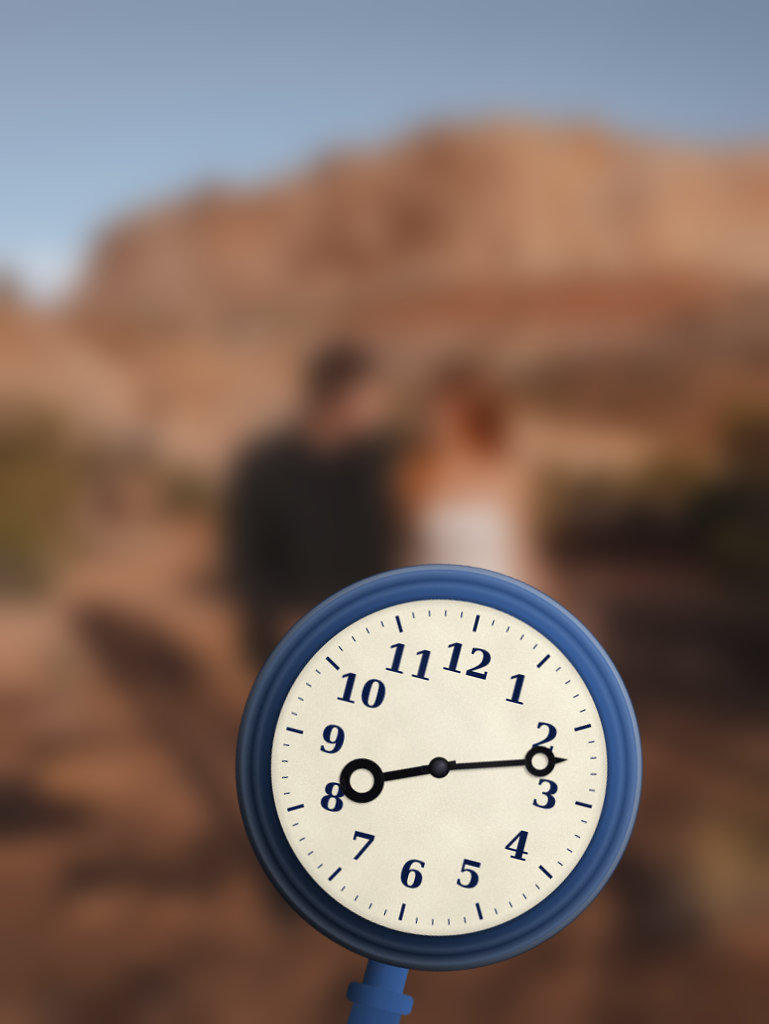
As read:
8.12
